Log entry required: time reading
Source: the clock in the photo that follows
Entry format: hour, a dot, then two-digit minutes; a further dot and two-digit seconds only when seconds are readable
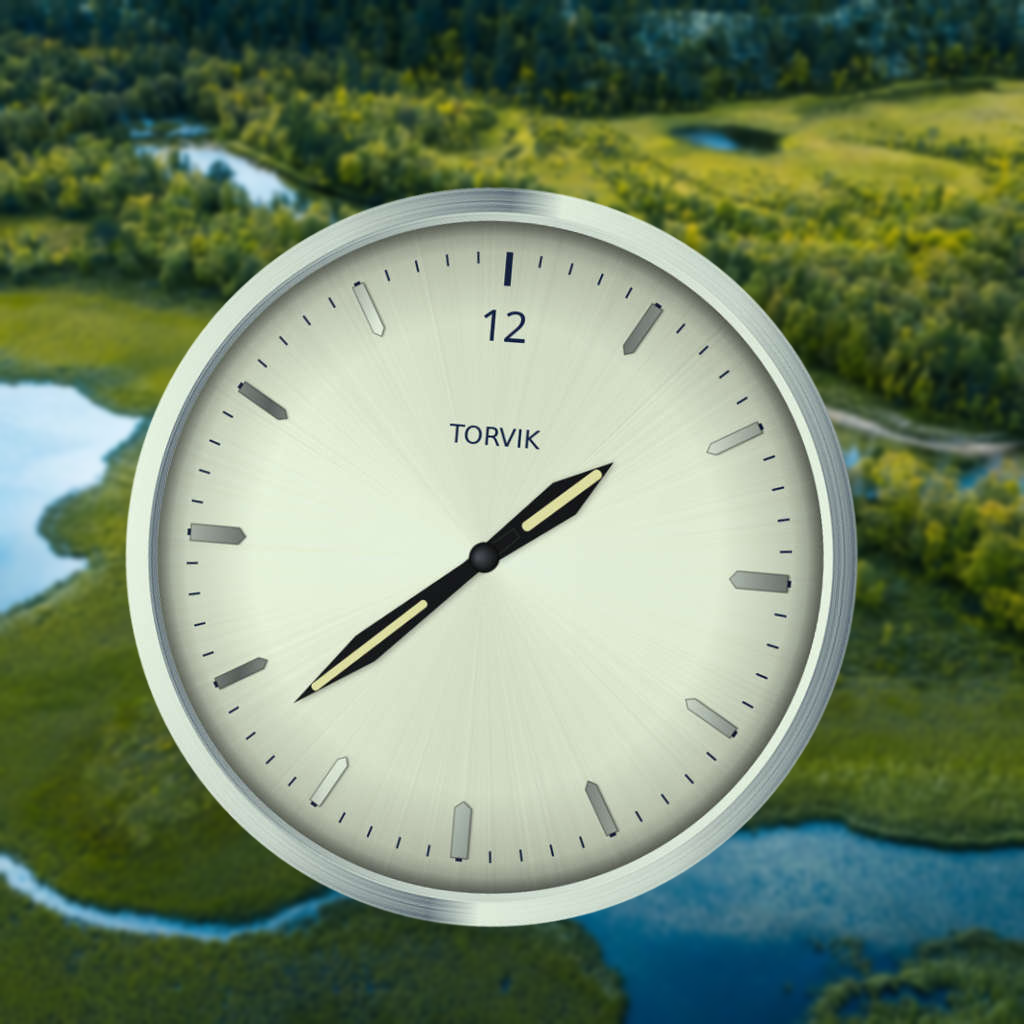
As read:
1.38
